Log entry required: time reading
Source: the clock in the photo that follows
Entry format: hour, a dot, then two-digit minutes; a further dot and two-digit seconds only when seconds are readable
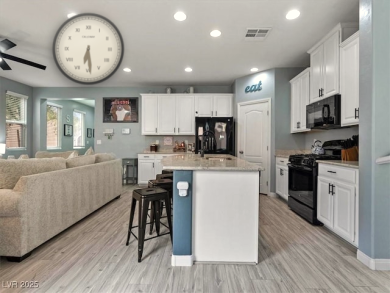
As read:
6.29
